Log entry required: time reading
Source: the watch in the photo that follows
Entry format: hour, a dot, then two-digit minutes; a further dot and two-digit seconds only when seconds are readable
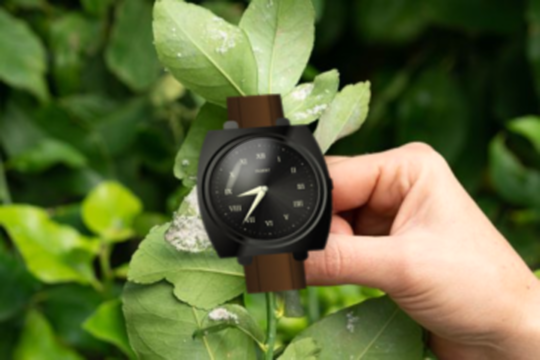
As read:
8.36
